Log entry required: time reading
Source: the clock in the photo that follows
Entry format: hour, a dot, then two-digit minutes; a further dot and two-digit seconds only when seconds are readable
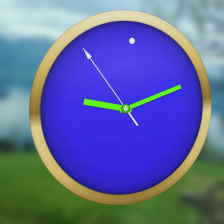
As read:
9.10.53
